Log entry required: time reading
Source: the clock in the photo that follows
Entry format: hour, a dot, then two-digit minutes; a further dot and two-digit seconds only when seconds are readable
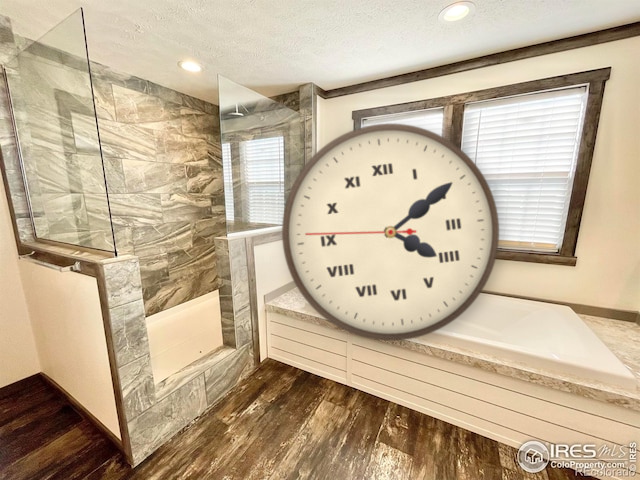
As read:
4.09.46
